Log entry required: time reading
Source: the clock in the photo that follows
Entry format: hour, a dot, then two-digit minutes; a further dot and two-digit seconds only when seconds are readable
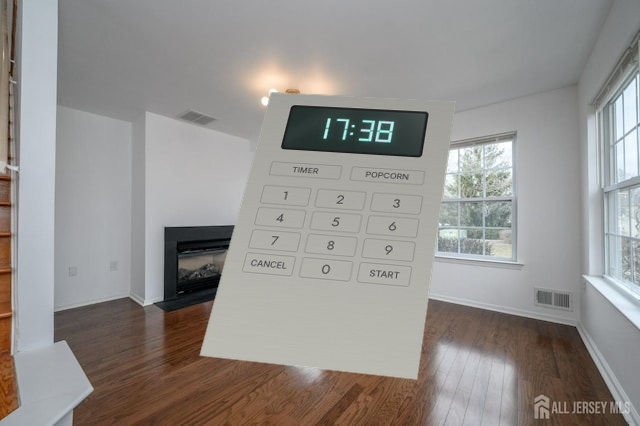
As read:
17.38
